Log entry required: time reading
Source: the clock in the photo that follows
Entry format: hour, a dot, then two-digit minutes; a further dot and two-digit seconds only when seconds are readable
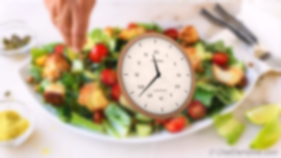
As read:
11.38
